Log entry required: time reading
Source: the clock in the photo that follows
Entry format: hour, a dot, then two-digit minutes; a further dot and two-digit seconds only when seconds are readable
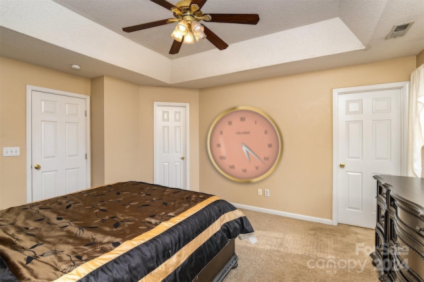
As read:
5.22
